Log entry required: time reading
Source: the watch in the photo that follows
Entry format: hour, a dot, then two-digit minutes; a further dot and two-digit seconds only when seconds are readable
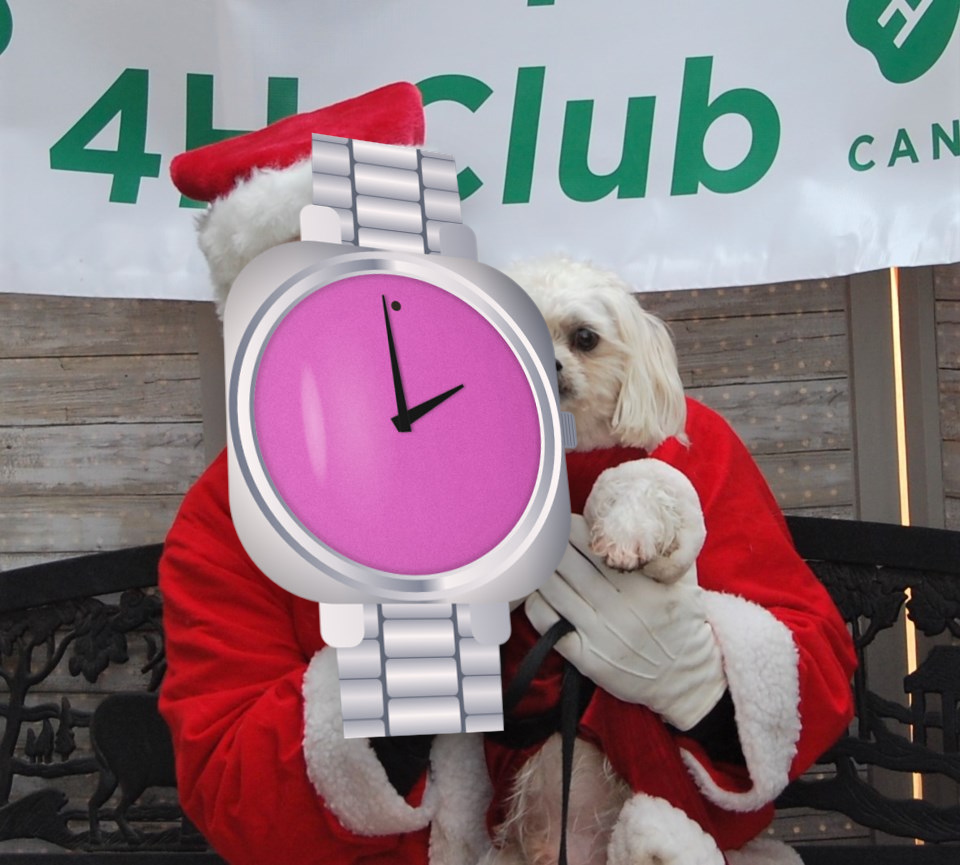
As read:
1.59
